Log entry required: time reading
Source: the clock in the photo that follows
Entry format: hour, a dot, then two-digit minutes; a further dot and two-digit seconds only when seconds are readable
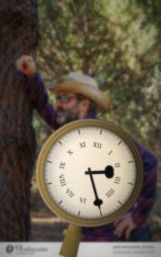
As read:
2.25
